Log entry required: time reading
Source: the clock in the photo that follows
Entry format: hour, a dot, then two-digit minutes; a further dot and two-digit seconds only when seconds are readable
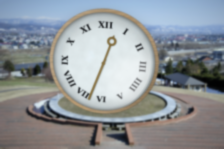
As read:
12.33
